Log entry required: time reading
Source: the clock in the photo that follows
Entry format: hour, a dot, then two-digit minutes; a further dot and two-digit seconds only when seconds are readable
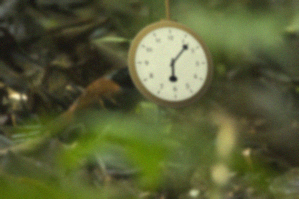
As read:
6.07
